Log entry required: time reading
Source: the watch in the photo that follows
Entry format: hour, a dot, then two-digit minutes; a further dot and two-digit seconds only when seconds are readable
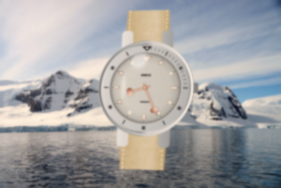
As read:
8.26
